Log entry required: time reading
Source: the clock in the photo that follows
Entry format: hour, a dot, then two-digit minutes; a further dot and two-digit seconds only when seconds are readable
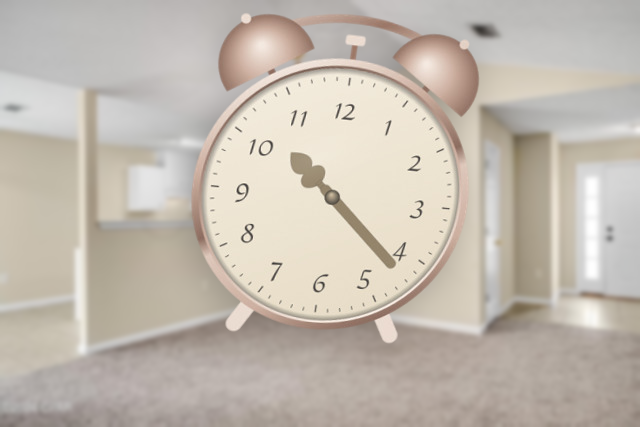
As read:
10.22
